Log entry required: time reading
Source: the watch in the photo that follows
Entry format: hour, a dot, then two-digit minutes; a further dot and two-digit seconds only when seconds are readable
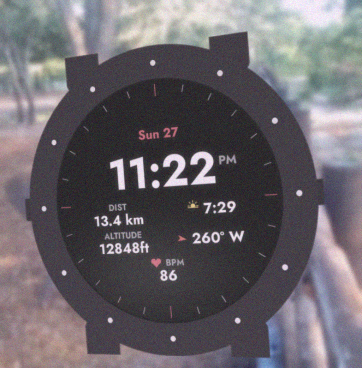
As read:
11.22
